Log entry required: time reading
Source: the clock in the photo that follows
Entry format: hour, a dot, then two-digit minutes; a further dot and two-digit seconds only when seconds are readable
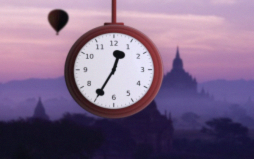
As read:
12.35
